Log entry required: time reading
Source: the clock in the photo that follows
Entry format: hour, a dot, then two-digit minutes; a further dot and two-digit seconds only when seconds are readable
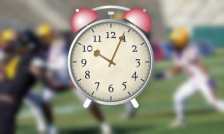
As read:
10.04
